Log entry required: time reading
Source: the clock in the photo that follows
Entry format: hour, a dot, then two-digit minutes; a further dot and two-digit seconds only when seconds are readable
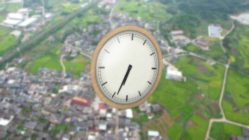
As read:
6.34
